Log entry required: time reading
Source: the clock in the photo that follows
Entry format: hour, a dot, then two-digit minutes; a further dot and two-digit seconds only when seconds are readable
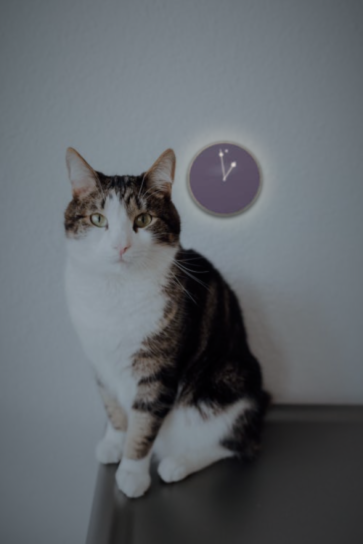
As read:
12.58
